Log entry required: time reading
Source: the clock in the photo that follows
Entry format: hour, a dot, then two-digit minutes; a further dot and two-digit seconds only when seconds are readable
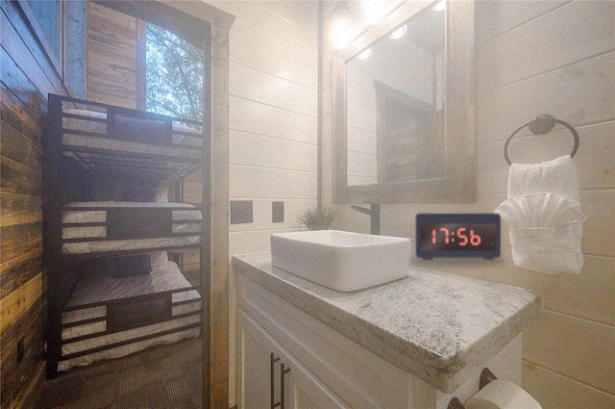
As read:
17.56
